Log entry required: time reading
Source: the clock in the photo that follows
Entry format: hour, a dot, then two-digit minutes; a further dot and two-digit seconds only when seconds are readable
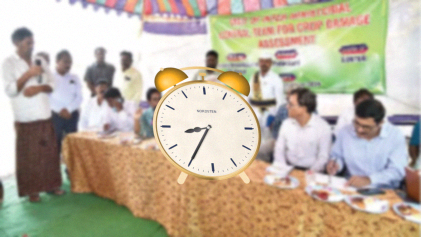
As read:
8.35
